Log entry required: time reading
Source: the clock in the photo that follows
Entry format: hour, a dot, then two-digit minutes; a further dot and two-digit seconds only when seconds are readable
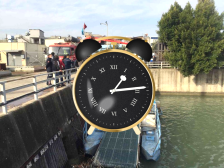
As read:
1.14
